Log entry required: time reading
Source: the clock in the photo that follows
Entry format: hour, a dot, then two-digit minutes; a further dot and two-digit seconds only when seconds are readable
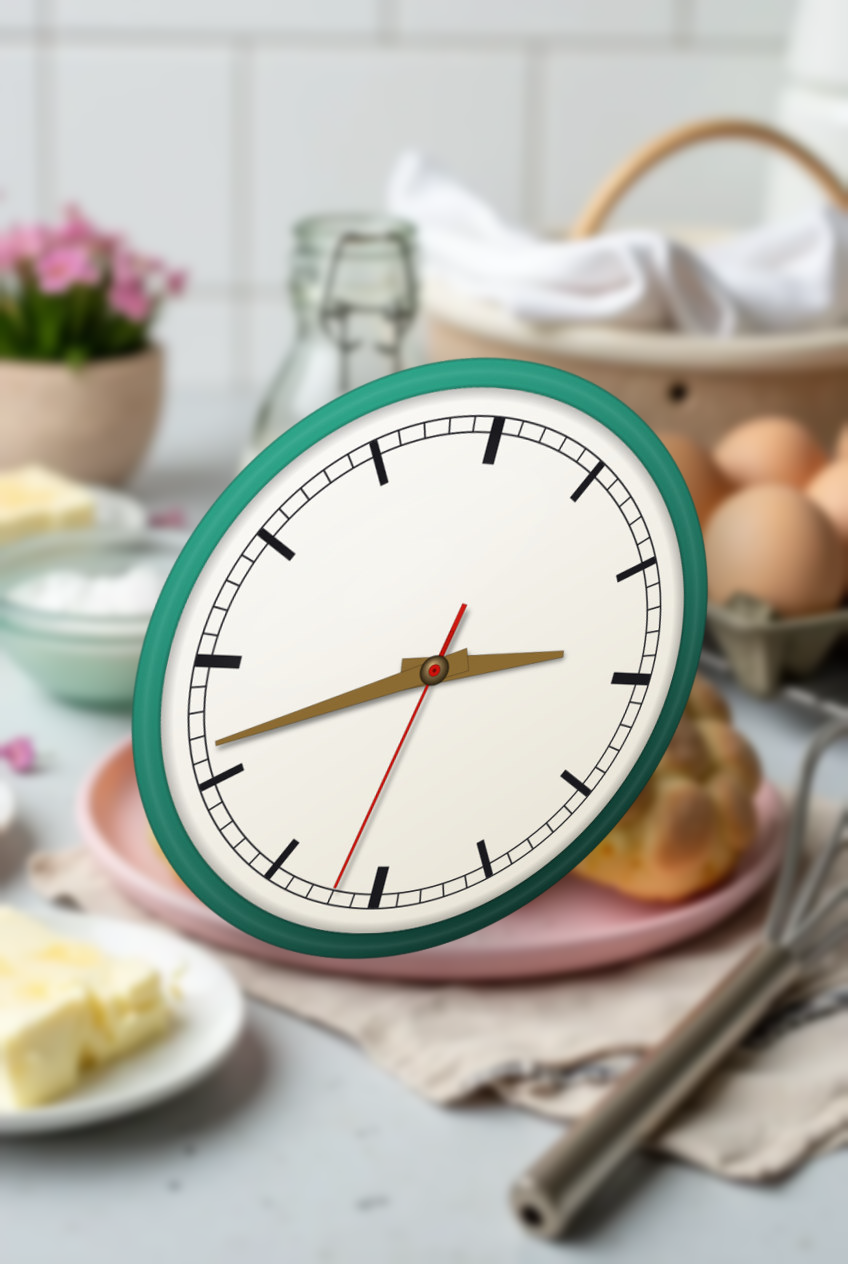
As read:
2.41.32
